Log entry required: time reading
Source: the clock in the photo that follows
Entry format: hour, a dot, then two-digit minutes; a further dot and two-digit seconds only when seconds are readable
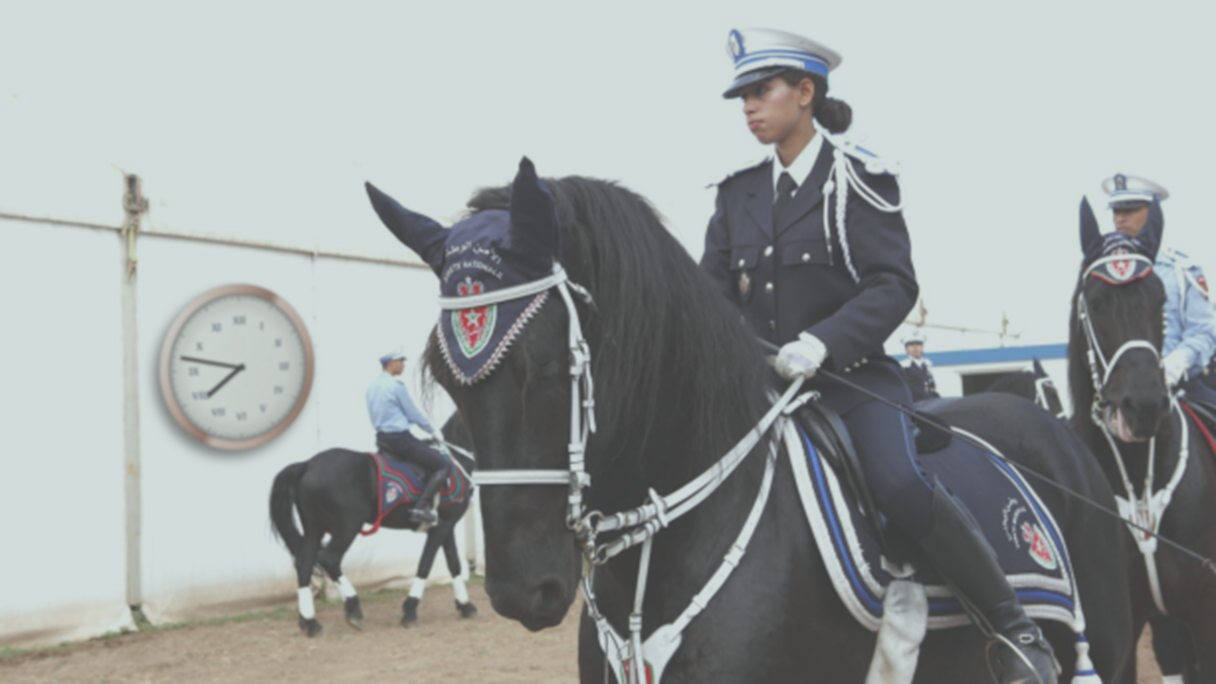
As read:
7.47
